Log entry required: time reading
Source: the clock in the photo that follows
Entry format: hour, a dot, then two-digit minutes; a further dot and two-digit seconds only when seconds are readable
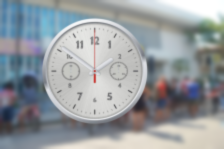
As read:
1.51
